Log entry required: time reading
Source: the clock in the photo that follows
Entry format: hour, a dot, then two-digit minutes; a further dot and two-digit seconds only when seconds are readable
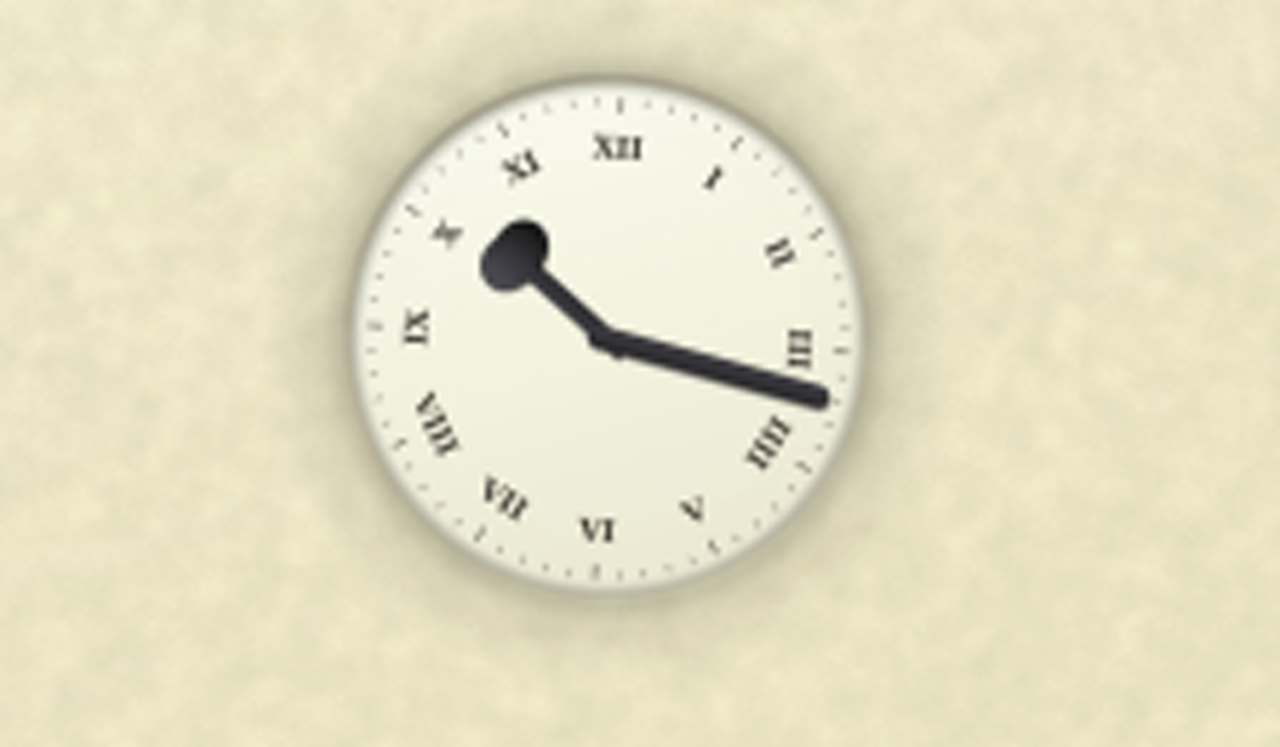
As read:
10.17
